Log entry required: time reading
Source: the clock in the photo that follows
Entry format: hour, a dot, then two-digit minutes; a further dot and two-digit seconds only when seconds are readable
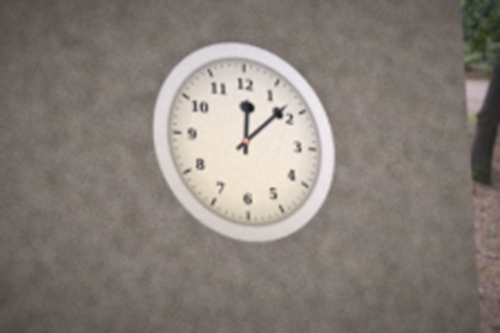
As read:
12.08
